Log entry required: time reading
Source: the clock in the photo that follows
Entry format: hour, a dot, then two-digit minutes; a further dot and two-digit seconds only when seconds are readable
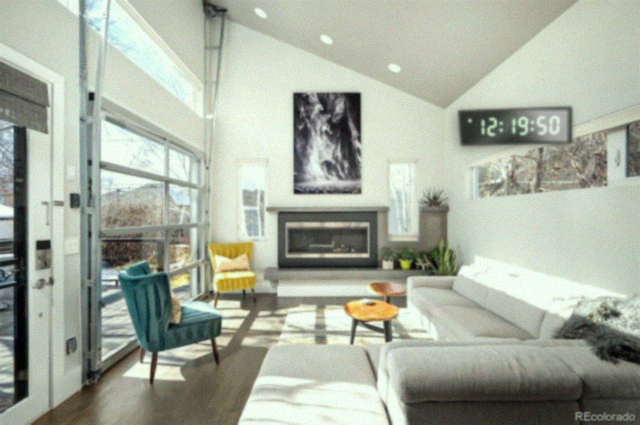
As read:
12.19.50
